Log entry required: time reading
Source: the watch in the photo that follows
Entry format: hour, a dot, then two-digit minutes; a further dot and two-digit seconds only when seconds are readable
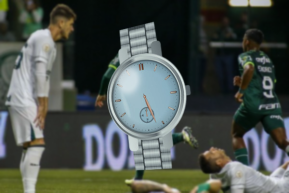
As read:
5.27
